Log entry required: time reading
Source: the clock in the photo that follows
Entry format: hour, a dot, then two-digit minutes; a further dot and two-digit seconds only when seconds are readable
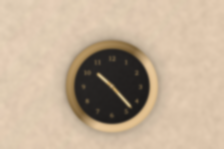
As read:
10.23
